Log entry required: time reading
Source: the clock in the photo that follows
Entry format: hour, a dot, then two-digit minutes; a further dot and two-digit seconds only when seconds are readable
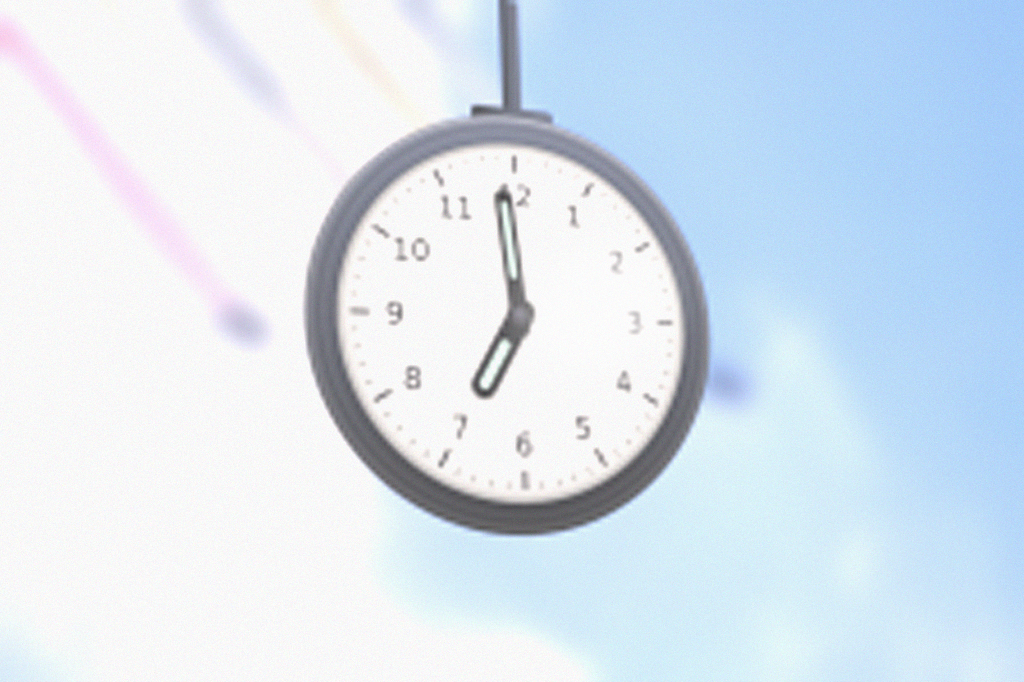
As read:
6.59
